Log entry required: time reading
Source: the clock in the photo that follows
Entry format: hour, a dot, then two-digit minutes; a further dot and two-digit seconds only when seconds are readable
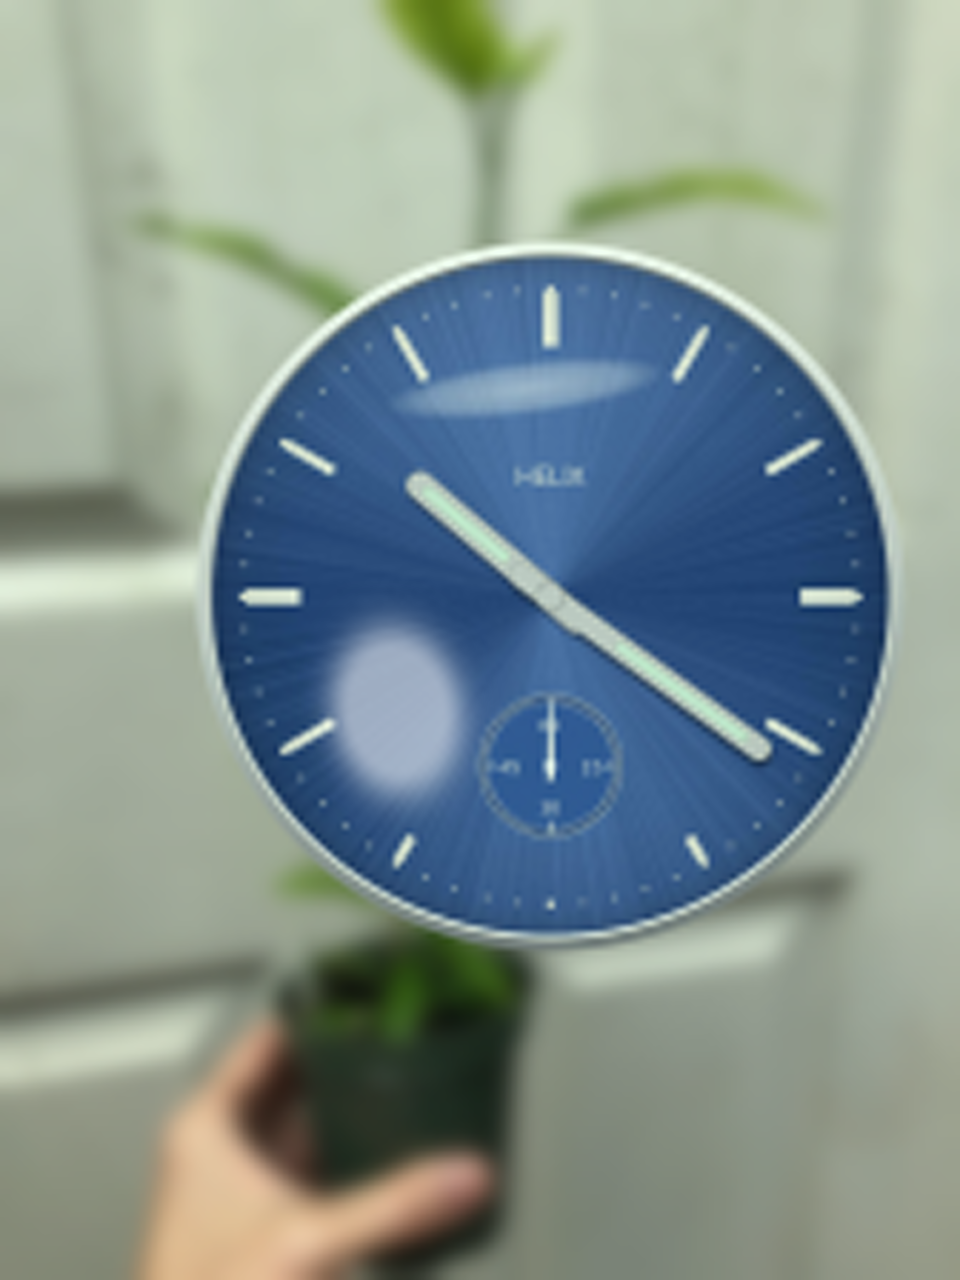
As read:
10.21
